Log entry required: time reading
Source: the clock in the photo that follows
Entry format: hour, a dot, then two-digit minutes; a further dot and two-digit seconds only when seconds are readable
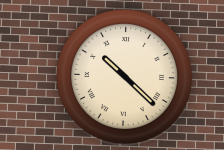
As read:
10.22
